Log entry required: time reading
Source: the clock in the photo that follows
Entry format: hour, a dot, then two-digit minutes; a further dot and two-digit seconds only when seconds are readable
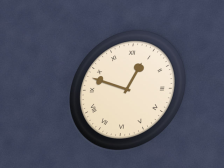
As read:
12.48
